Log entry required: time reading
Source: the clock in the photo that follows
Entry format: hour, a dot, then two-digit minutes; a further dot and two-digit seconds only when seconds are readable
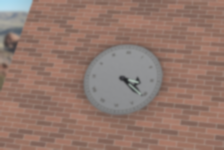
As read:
3.21
